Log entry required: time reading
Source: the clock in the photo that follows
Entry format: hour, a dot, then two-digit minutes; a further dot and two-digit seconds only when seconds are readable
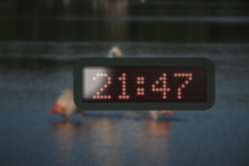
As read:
21.47
